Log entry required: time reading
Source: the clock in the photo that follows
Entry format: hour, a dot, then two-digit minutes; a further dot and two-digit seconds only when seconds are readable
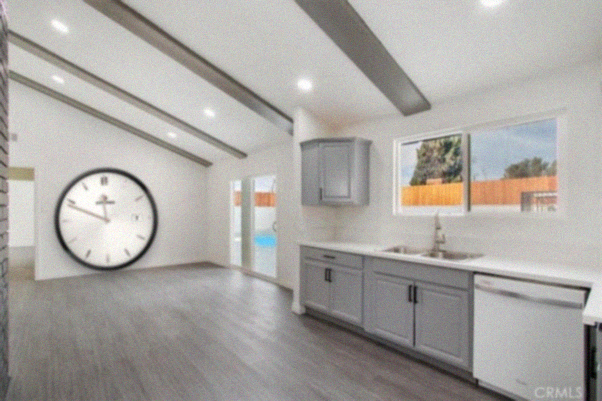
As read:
11.49
